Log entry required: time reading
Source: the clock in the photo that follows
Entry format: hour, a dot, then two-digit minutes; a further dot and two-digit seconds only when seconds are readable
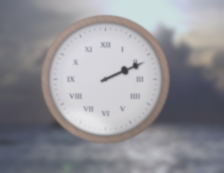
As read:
2.11
